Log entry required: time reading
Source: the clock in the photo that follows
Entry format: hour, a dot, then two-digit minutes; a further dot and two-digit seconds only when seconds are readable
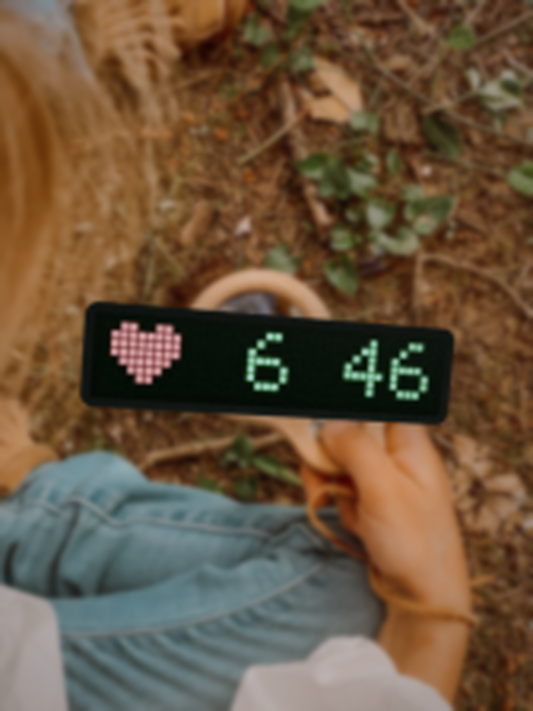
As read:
6.46
